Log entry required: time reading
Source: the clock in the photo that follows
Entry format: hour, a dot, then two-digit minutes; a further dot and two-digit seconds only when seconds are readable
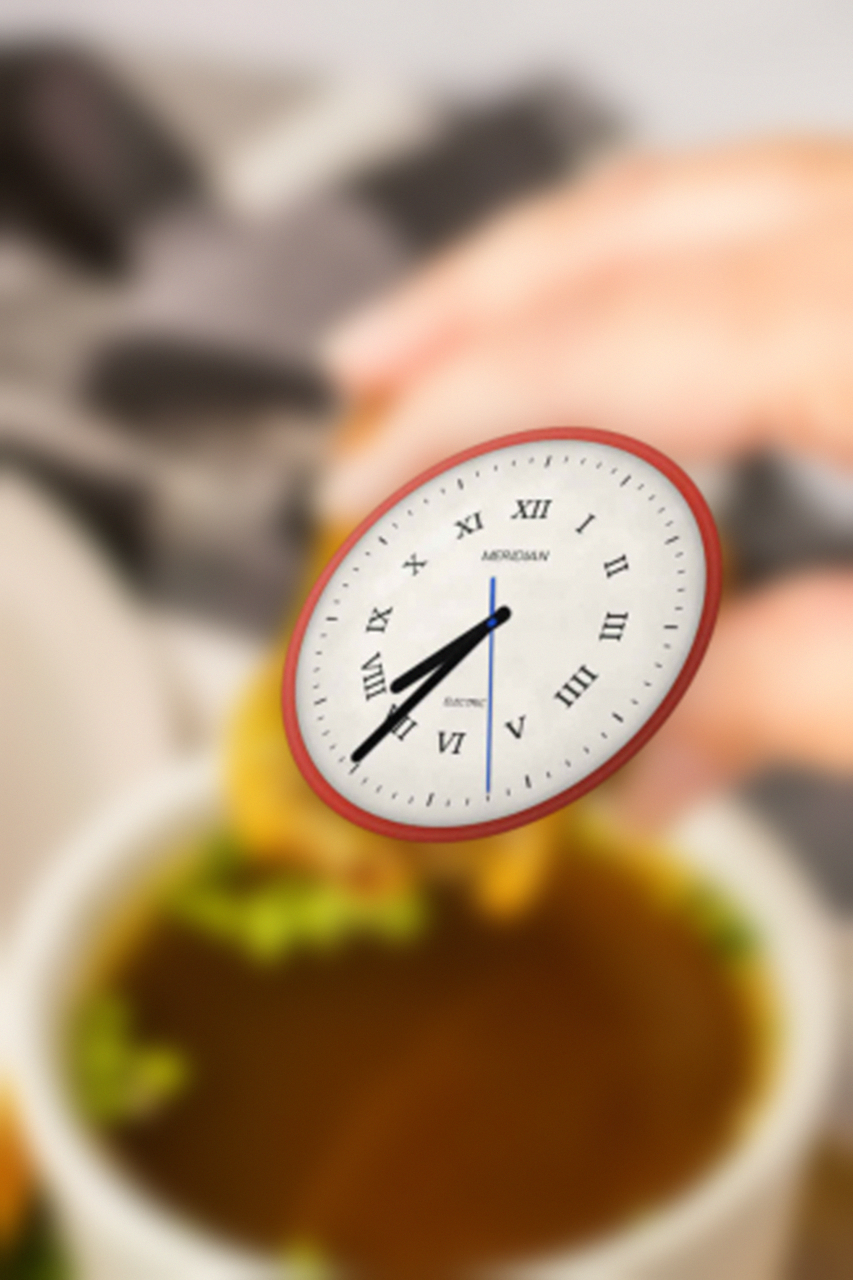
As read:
7.35.27
